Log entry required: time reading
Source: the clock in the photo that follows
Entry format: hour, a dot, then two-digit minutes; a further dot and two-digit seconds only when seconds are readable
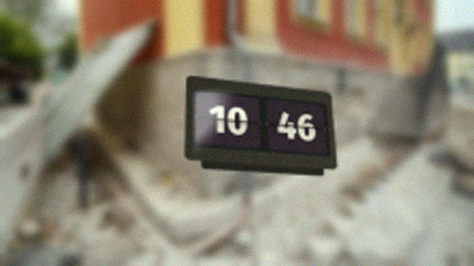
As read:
10.46
